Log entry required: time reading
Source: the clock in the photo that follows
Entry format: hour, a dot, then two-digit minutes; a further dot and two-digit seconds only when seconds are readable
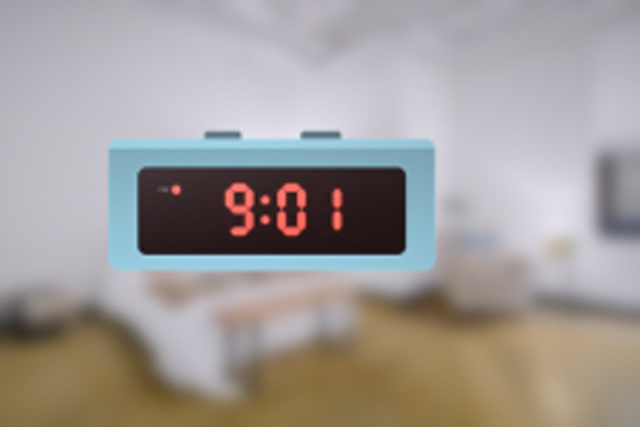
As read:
9.01
